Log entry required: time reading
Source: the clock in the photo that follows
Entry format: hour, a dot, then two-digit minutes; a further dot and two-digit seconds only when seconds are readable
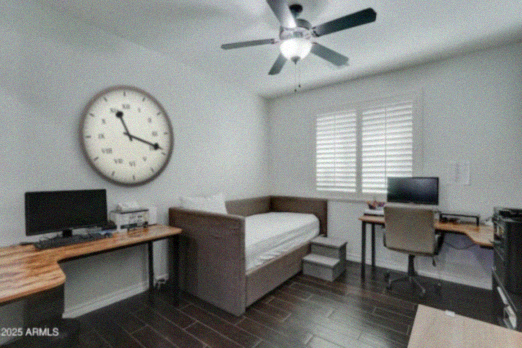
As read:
11.19
